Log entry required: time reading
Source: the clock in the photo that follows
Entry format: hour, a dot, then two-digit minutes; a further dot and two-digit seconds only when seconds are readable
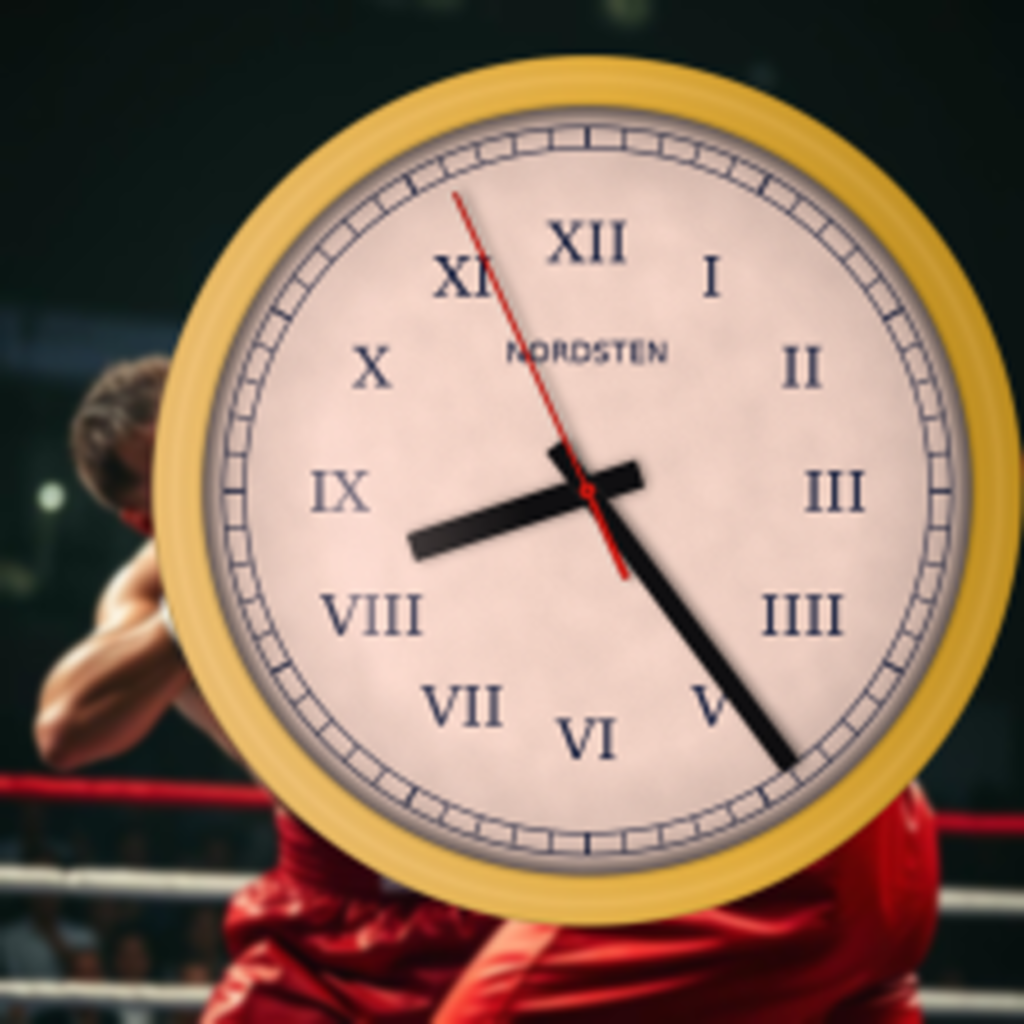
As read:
8.23.56
